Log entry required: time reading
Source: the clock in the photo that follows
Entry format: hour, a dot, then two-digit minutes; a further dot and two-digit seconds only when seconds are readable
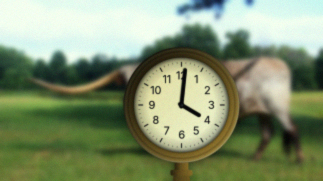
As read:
4.01
